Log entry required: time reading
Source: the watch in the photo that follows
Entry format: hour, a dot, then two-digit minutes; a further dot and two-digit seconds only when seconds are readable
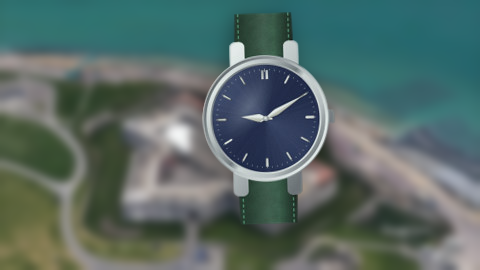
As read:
9.10
